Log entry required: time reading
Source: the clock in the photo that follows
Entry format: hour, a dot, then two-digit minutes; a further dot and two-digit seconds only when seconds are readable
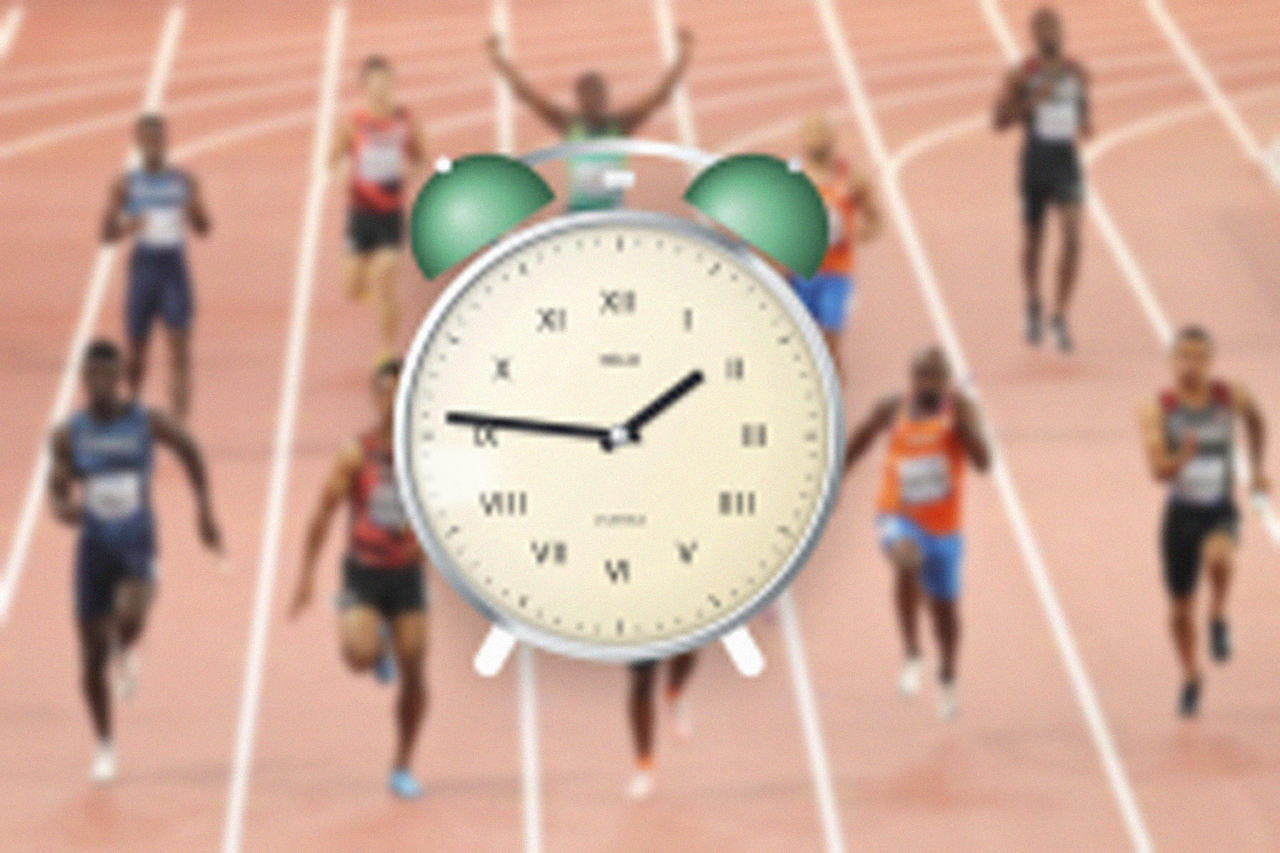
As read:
1.46
